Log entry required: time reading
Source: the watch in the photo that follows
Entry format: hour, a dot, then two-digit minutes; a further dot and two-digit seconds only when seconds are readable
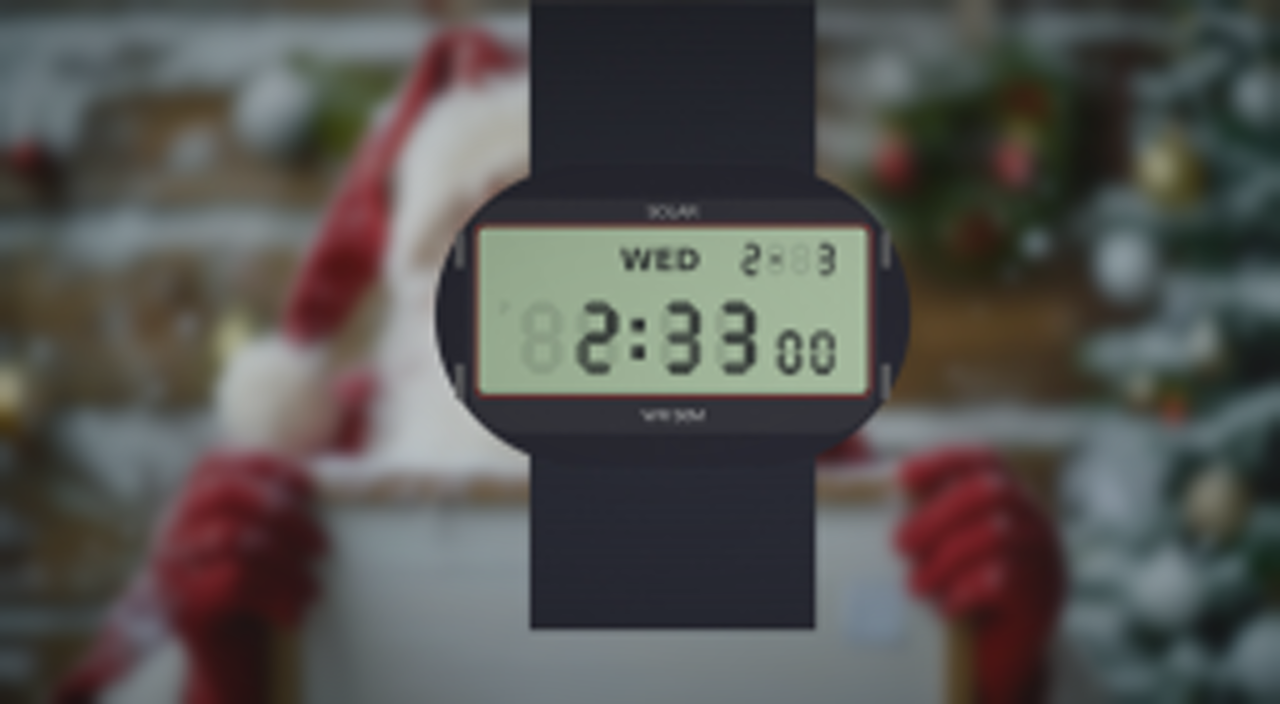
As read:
2.33.00
